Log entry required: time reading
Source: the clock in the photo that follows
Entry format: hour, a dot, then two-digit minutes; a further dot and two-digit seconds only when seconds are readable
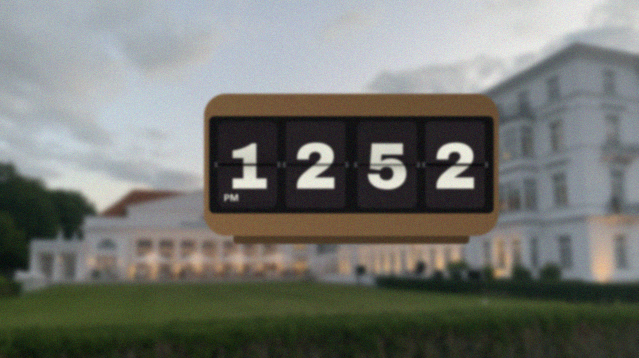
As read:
12.52
